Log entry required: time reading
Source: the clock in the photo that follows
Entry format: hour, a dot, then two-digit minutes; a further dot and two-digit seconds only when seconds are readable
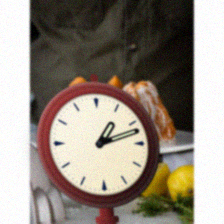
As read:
1.12
